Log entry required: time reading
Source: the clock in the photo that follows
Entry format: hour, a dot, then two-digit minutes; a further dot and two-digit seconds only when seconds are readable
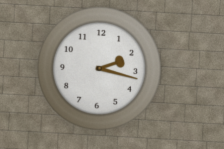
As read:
2.17
